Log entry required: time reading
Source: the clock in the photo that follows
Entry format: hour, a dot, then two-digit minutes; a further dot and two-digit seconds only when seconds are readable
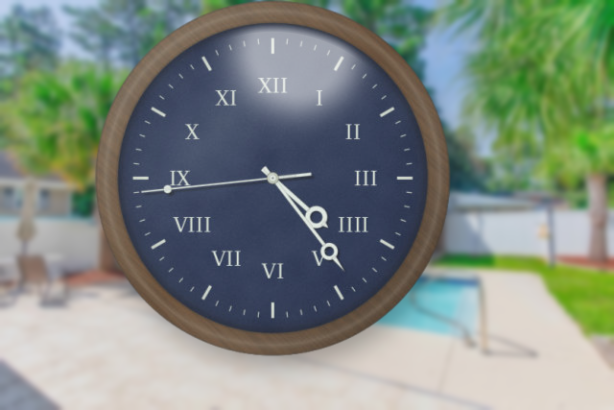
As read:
4.23.44
